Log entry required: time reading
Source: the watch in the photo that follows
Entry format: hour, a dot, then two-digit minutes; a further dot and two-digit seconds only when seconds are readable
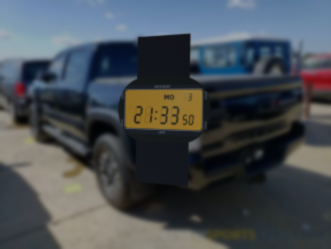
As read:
21.33.50
